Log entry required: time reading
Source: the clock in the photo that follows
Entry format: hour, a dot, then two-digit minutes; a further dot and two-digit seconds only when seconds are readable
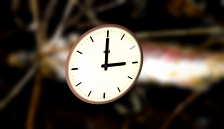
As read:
3.00
